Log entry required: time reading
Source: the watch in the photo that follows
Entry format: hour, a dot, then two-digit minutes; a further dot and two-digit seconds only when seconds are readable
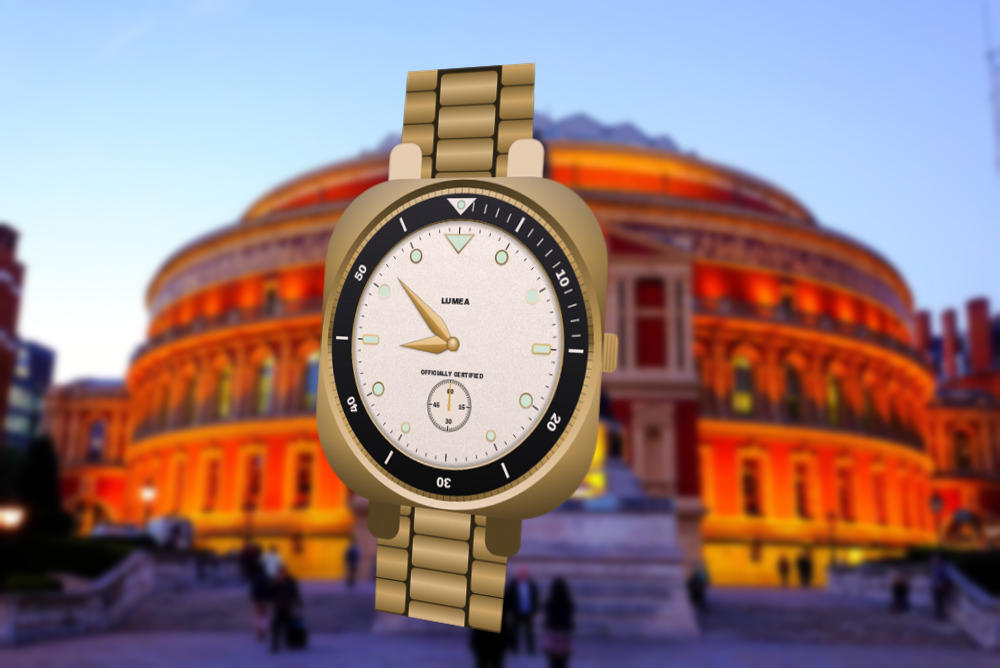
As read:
8.52
